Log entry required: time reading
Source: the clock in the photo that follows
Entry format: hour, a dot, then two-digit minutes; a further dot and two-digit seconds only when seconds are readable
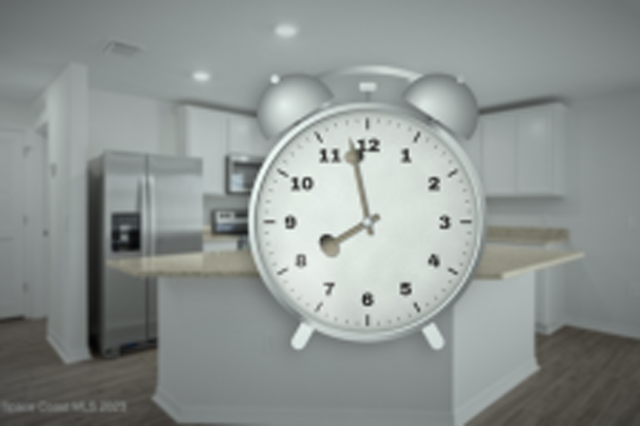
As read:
7.58
